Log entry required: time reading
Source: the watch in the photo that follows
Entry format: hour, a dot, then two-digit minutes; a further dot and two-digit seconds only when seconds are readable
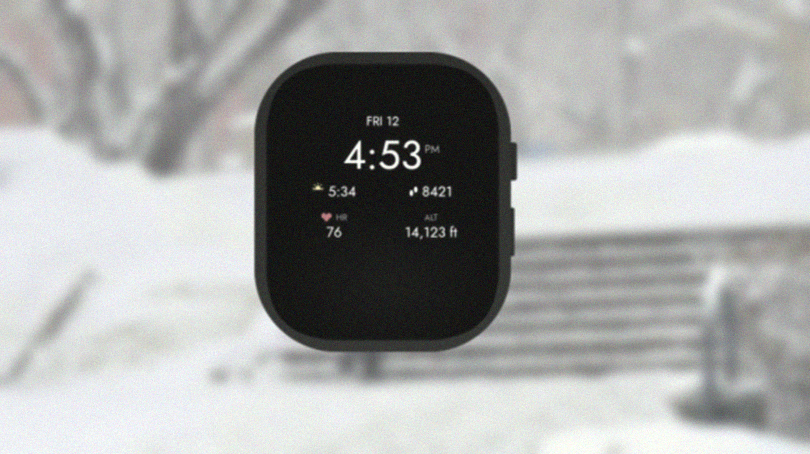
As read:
4.53
